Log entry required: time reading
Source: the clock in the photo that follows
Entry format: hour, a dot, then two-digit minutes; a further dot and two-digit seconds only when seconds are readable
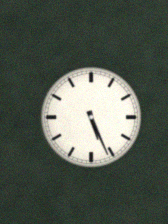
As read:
5.26
